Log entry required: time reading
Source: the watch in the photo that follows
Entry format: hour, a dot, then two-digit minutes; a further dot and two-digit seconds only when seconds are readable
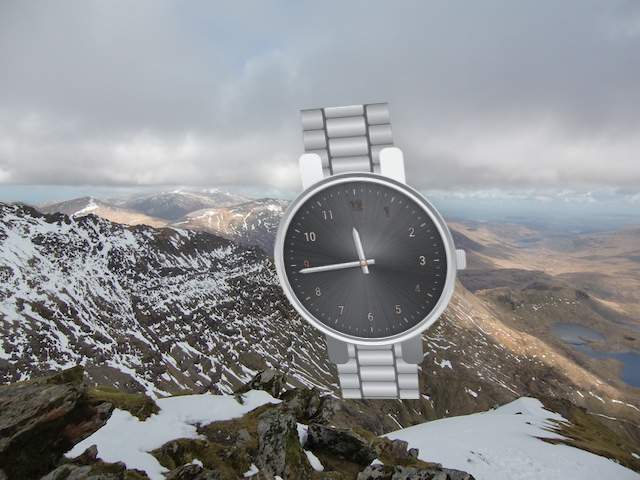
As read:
11.44
